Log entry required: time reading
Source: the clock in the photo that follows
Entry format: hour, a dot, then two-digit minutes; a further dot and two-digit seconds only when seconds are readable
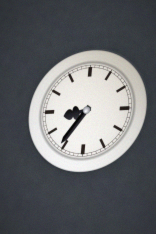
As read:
8.36
